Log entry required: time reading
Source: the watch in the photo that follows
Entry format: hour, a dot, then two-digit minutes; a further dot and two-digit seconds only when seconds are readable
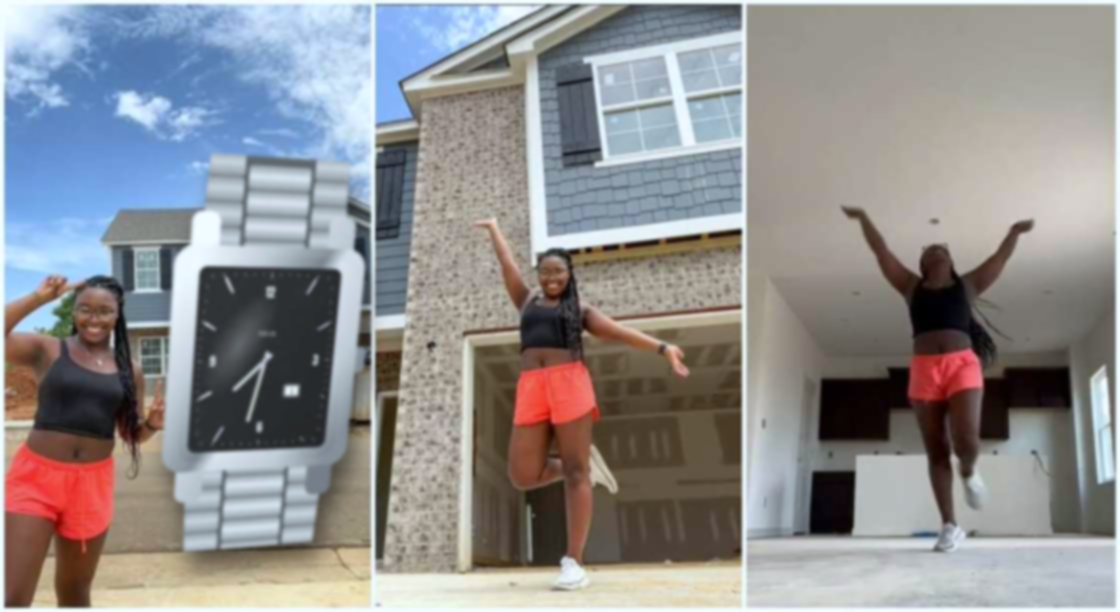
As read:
7.32
